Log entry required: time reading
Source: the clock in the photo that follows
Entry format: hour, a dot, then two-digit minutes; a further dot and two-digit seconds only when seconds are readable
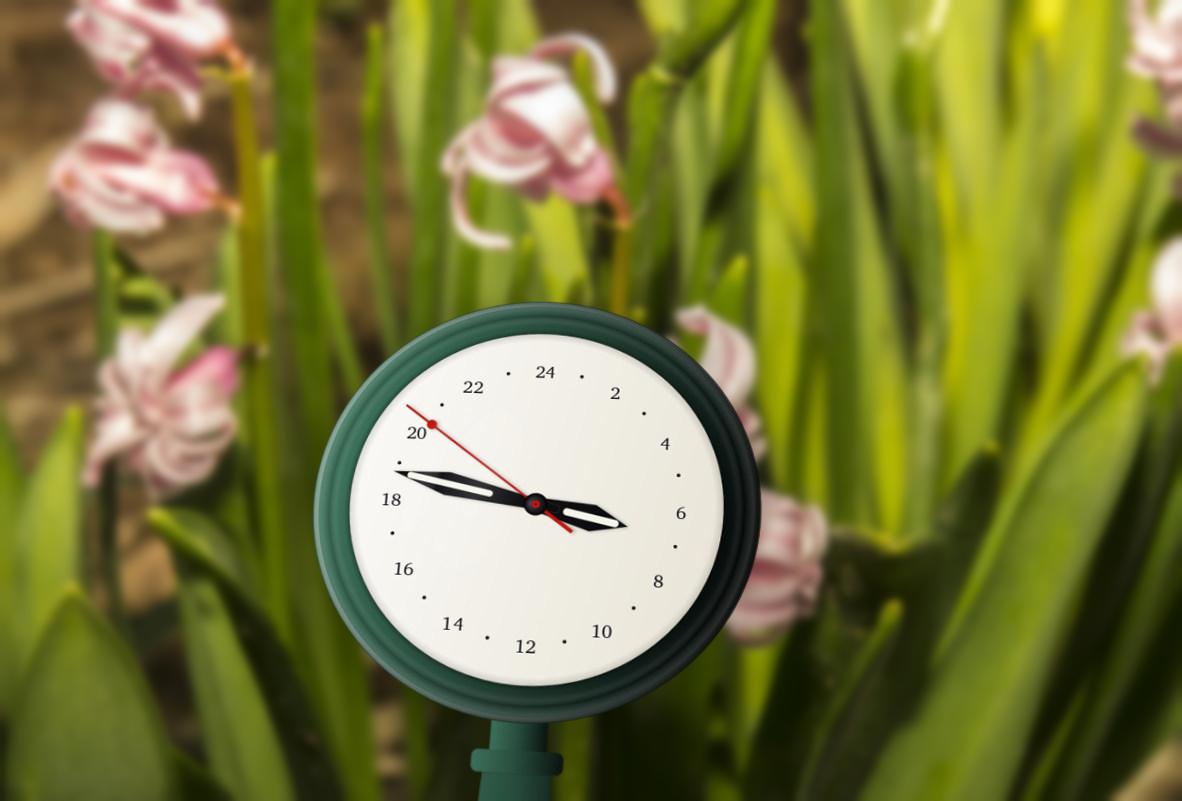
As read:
6.46.51
